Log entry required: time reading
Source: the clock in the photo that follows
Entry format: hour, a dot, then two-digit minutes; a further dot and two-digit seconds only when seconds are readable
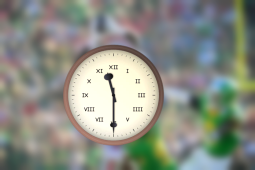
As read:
11.30
